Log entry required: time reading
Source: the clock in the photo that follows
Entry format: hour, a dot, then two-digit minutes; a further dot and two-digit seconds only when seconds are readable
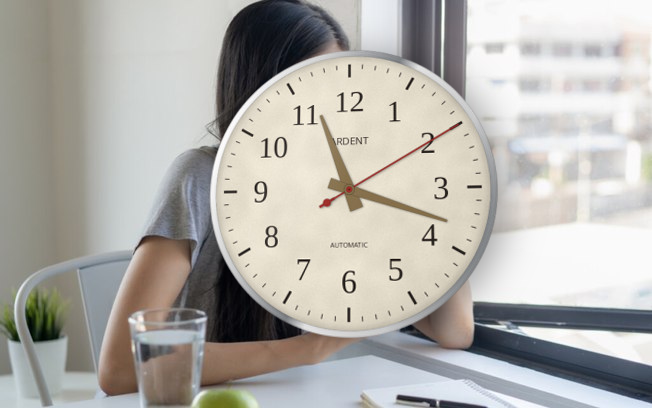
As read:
11.18.10
